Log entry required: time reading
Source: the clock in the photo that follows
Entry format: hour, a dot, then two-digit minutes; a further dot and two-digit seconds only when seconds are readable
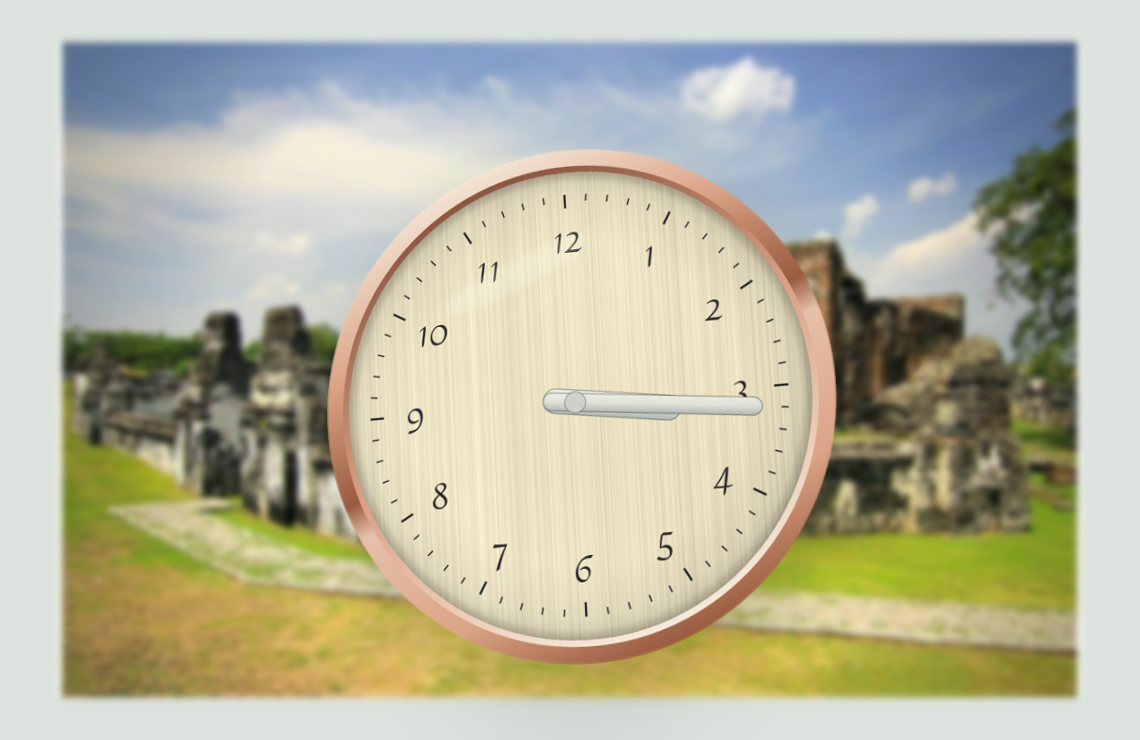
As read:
3.16
